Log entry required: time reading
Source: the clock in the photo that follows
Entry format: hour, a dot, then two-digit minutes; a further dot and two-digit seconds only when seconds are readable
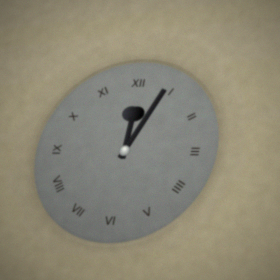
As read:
12.04
